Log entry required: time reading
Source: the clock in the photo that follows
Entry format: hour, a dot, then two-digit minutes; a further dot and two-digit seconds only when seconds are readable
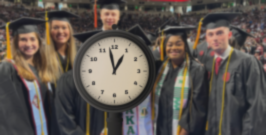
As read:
12.58
